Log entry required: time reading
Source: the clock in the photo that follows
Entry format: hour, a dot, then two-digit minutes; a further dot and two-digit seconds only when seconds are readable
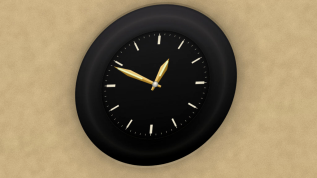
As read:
12.49
